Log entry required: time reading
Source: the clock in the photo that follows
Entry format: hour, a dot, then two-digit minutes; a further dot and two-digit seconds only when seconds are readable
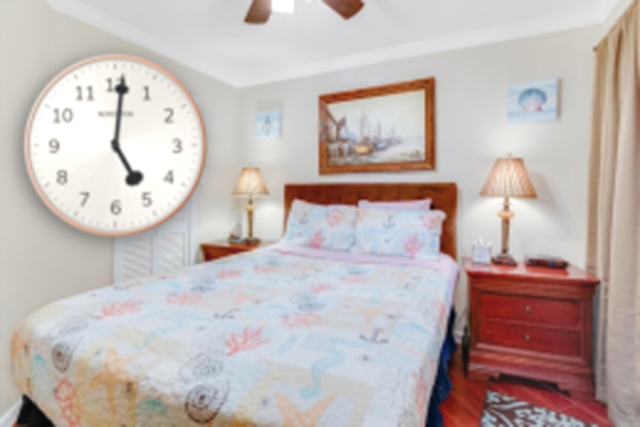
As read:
5.01
